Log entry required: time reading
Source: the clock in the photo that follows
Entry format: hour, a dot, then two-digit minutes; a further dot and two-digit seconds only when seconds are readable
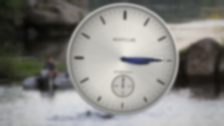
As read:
3.15
